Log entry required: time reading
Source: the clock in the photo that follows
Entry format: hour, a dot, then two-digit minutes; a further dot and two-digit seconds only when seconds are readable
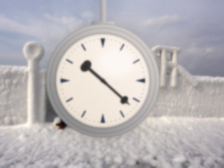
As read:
10.22
